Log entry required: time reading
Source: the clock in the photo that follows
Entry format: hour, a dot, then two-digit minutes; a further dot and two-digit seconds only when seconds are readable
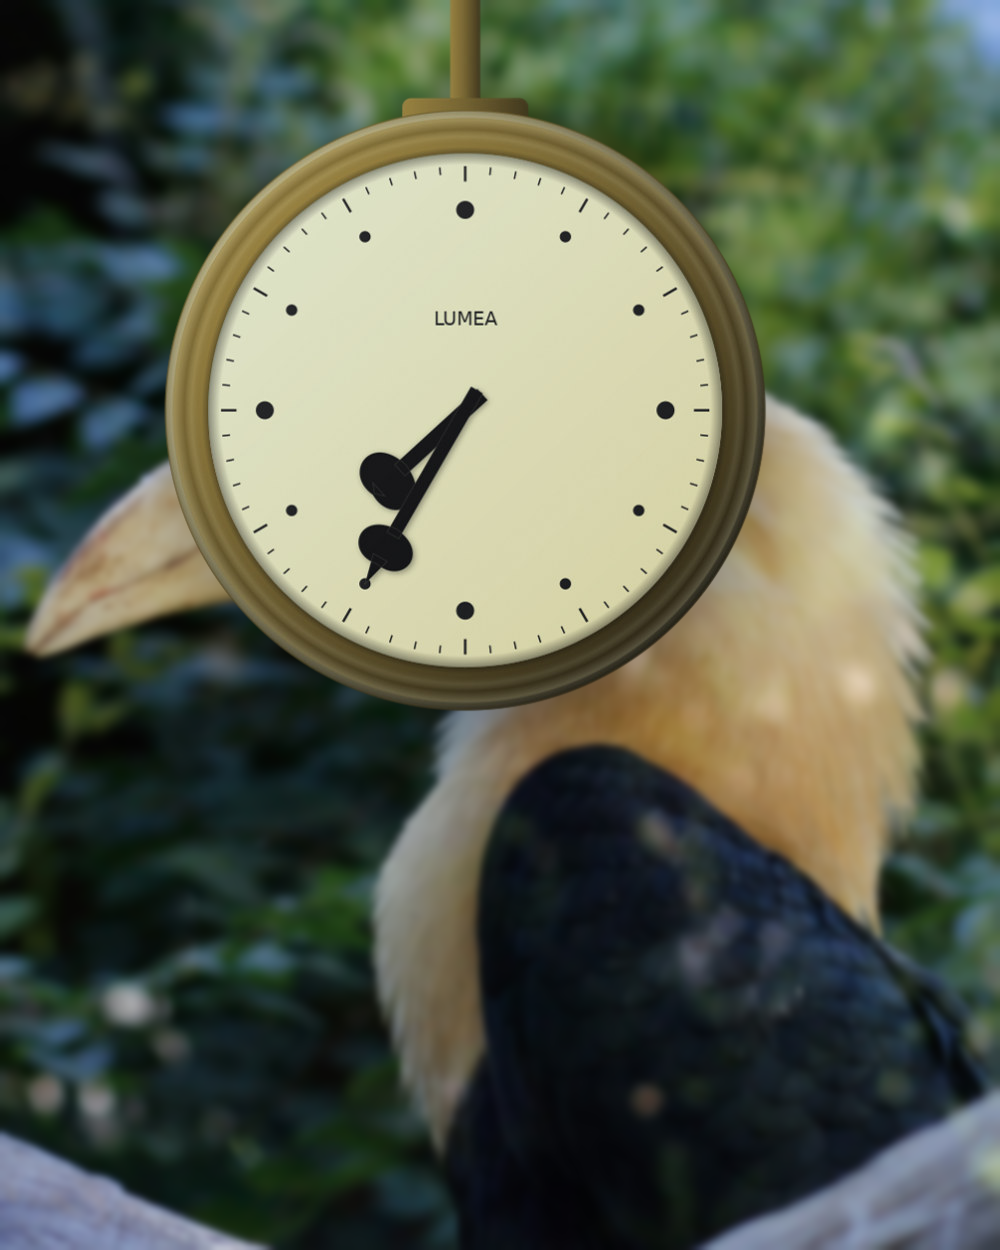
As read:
7.35
